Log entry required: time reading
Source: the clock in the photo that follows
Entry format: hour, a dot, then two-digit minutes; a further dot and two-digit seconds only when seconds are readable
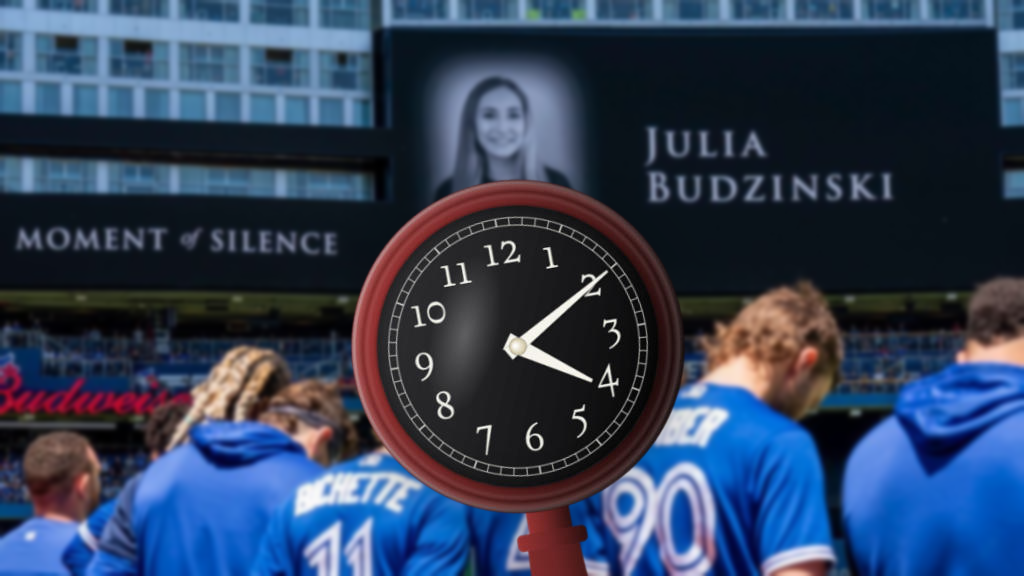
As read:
4.10
